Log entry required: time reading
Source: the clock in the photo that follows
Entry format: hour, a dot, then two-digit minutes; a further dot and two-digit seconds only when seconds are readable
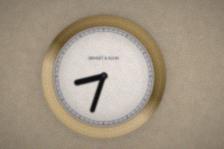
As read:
8.33
